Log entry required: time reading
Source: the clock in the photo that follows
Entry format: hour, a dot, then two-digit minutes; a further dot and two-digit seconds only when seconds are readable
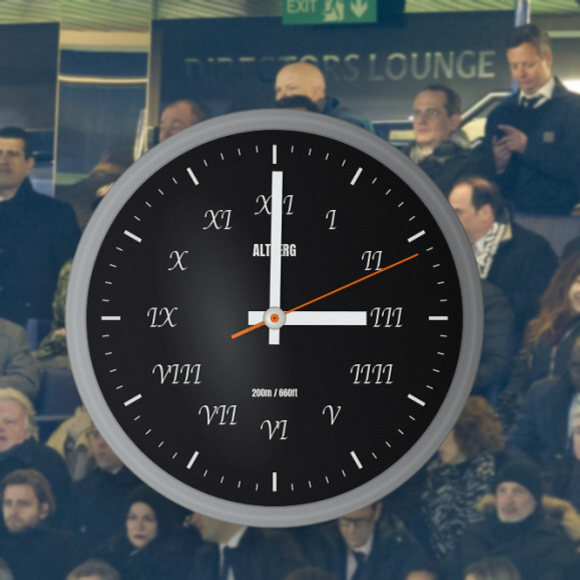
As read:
3.00.11
